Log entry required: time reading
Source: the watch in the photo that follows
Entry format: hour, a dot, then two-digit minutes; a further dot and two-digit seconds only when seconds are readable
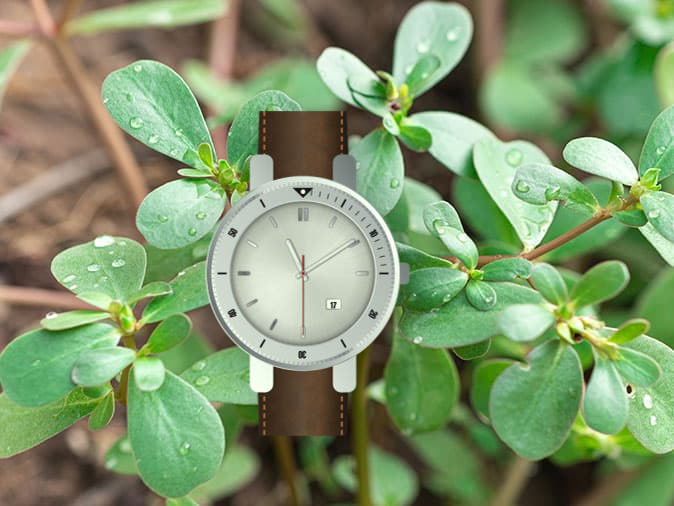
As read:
11.09.30
